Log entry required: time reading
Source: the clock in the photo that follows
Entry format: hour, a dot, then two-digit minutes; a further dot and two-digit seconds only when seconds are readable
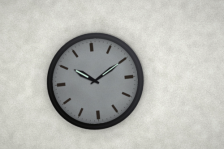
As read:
10.10
